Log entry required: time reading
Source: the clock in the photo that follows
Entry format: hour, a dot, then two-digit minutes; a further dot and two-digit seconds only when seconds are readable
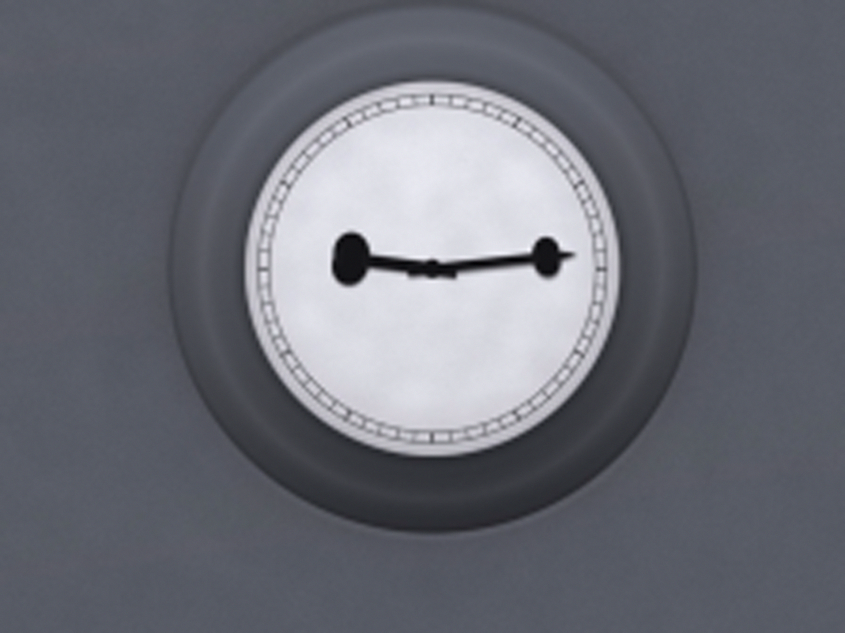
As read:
9.14
